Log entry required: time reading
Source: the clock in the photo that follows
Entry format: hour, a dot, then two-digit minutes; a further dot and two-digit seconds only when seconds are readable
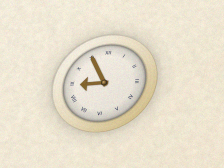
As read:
8.55
